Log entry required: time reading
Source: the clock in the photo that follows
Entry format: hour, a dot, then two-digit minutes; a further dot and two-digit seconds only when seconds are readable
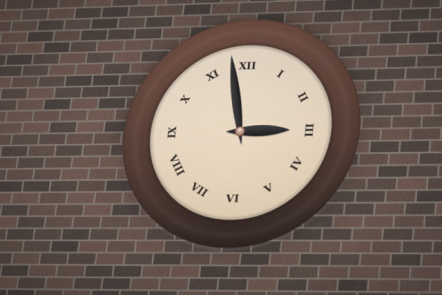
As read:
2.58
